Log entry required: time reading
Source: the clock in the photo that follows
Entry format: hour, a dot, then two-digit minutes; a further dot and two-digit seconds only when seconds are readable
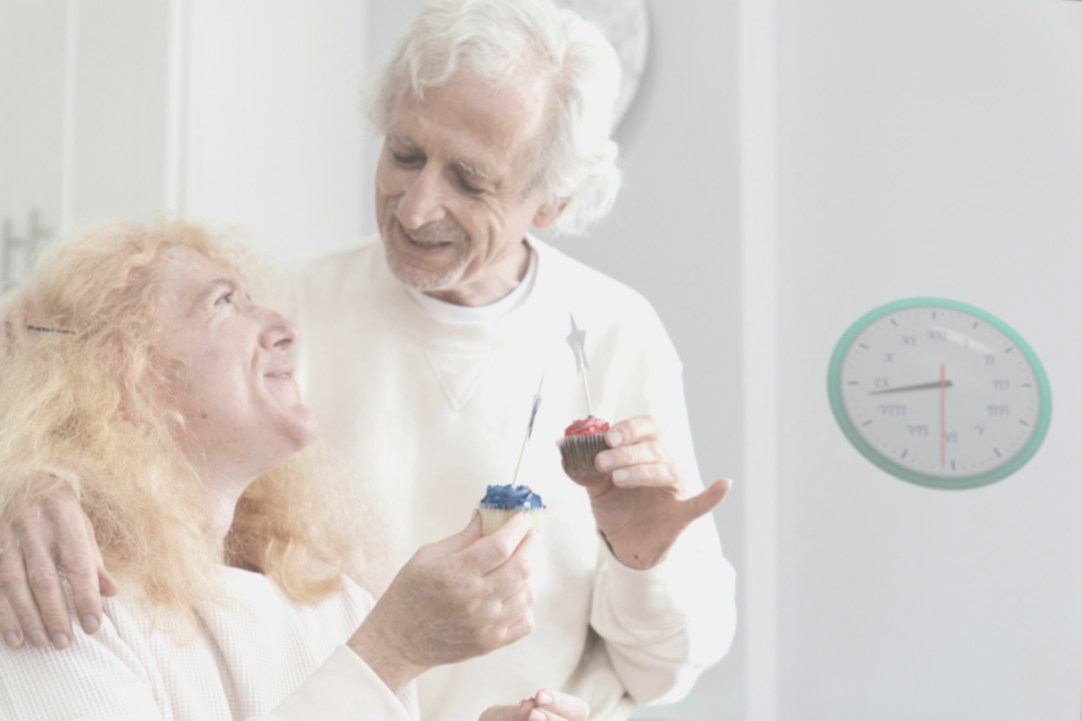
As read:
8.43.31
